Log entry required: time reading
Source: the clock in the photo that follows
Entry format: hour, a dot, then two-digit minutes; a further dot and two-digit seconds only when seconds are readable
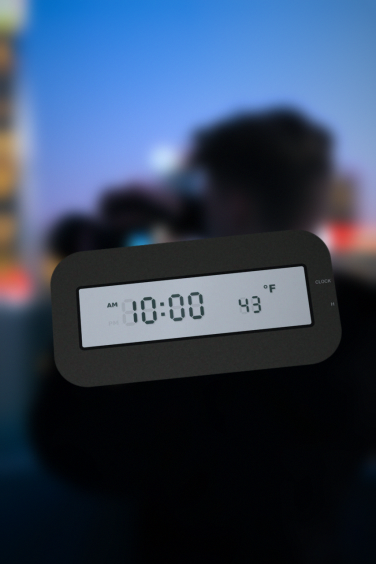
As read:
10.00
